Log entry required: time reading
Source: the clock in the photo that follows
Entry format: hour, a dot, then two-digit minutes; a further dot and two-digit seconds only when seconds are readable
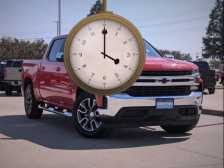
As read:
4.00
